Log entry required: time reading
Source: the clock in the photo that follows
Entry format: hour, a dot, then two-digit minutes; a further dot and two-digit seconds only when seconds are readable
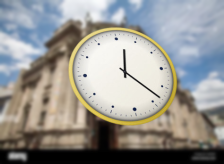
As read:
12.23
